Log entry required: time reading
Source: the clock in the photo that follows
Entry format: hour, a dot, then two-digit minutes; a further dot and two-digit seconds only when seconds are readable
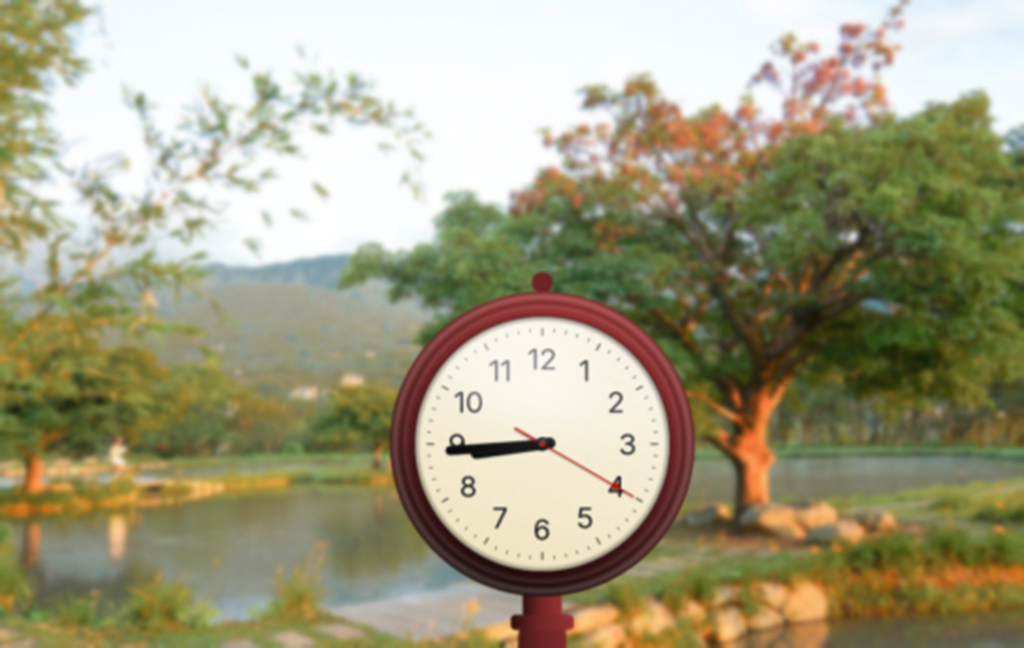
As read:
8.44.20
